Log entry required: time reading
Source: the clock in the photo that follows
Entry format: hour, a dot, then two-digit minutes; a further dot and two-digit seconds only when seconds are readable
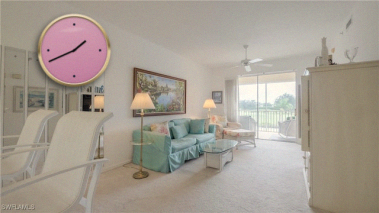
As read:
1.41
